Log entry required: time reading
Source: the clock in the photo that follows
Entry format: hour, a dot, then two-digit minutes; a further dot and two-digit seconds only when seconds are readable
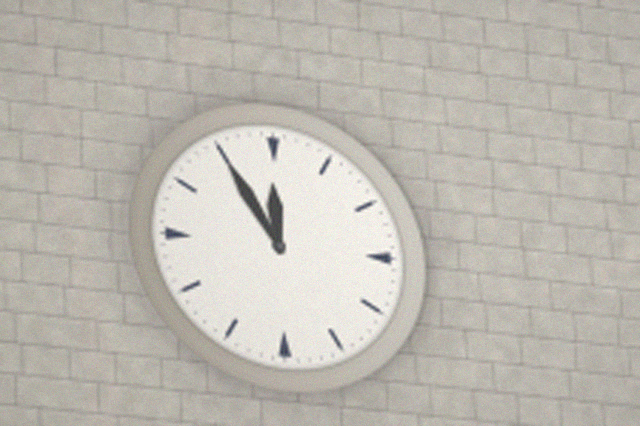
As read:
11.55
